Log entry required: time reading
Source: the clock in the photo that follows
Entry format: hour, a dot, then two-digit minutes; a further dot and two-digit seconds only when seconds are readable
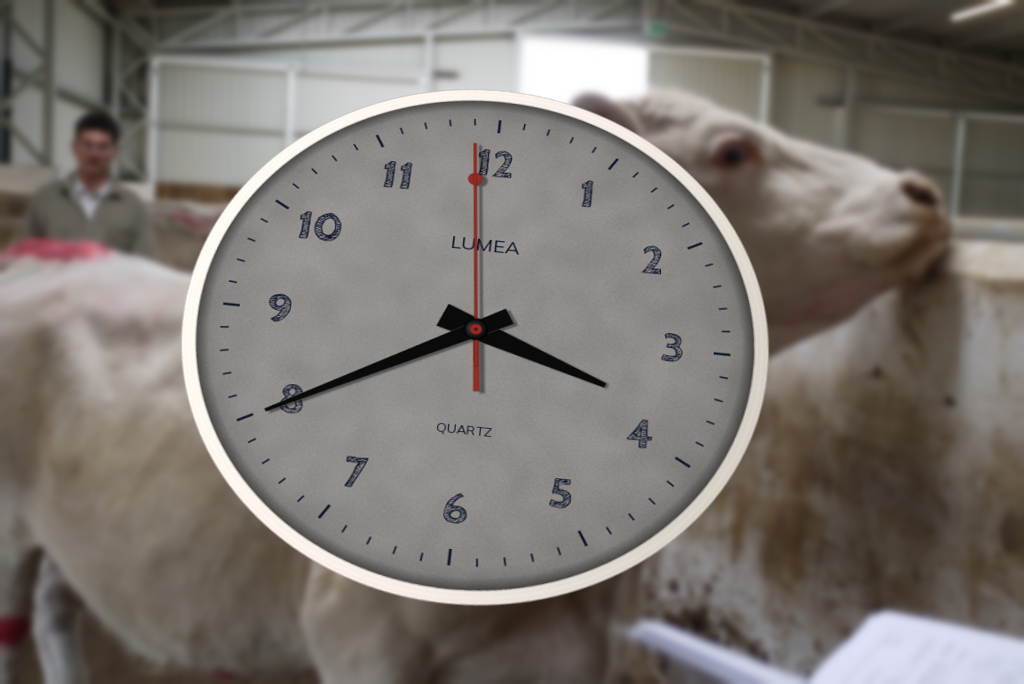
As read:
3.39.59
